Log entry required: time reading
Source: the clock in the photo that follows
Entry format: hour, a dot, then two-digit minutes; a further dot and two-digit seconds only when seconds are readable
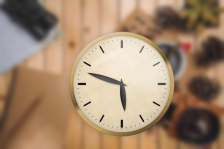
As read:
5.48
